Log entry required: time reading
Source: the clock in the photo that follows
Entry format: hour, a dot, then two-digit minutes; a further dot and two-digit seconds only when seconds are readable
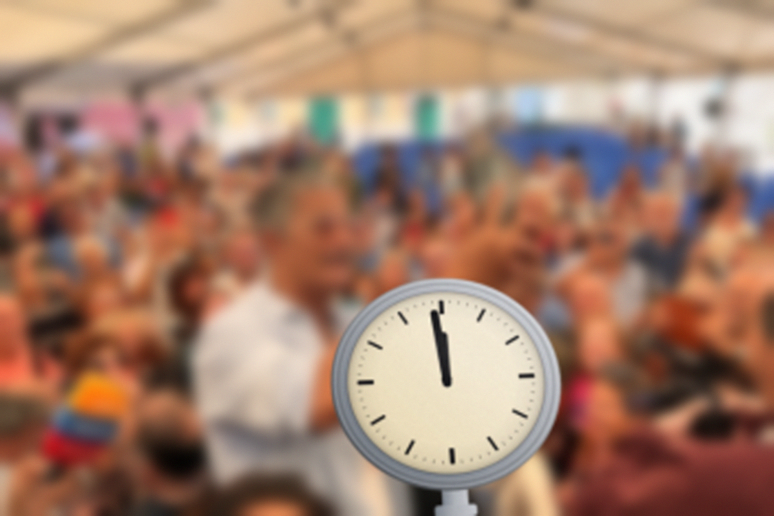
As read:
11.59
